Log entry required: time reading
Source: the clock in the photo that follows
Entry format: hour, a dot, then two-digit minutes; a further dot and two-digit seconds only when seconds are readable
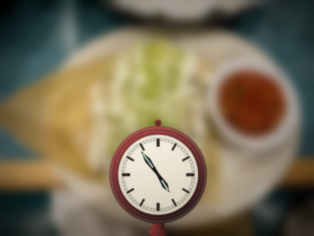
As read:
4.54
